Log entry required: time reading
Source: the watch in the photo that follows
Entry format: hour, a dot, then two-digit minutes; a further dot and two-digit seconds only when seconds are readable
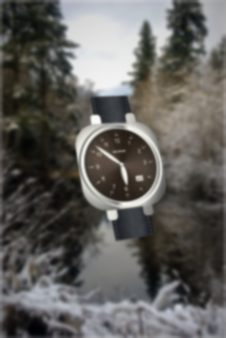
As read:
5.52
